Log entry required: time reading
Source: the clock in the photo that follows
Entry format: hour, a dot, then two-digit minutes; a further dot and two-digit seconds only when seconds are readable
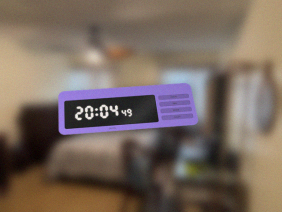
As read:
20.04.49
